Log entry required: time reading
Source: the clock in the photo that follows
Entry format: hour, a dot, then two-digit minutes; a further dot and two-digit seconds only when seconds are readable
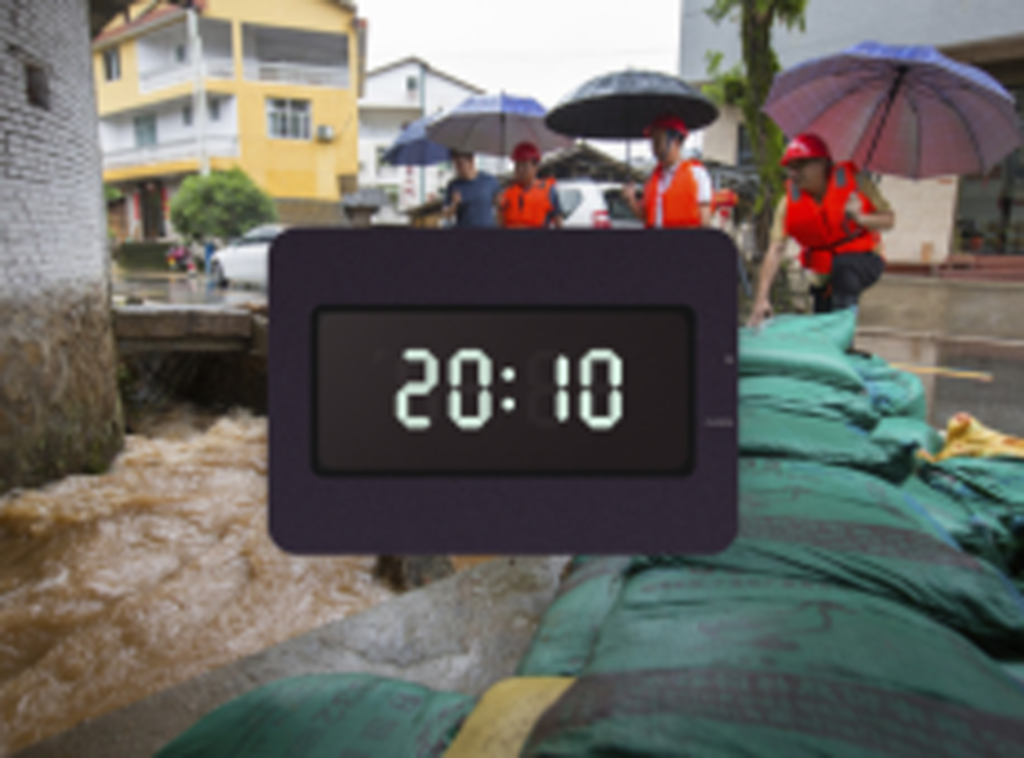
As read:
20.10
